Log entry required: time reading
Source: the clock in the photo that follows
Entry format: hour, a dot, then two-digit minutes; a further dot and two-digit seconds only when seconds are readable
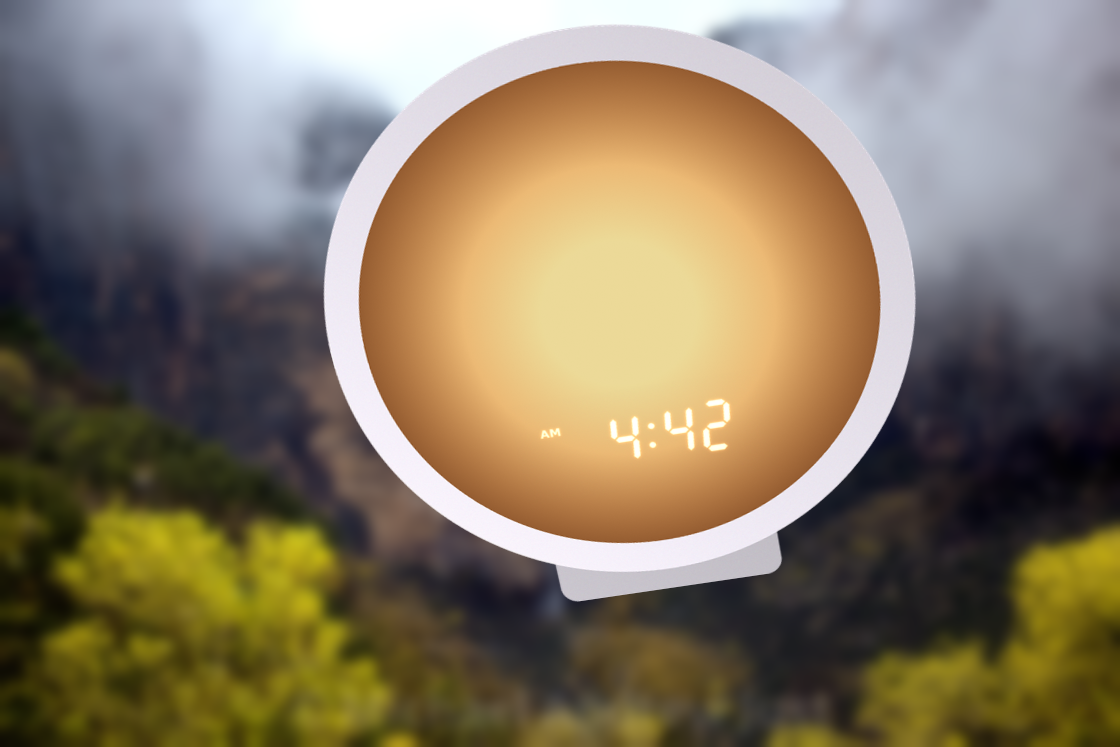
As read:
4.42
